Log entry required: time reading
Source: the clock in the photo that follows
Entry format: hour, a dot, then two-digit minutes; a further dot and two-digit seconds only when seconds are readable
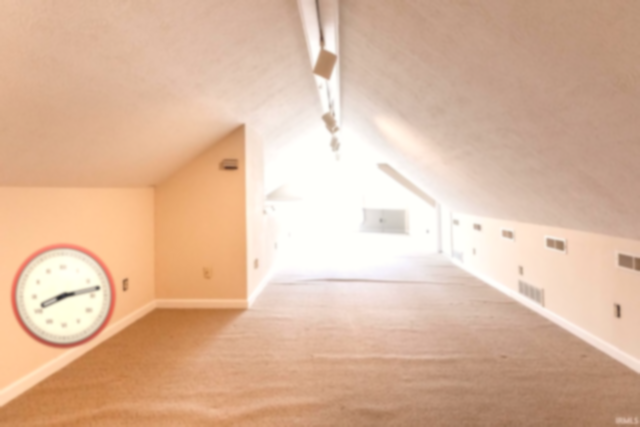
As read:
8.13
